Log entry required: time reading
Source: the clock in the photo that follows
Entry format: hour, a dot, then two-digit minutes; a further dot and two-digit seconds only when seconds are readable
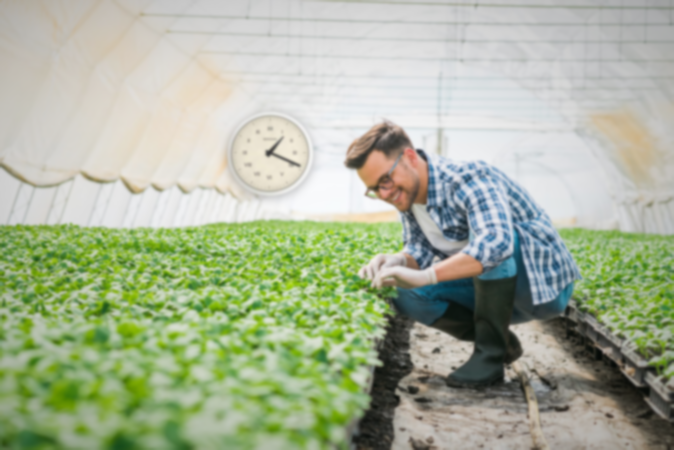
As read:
1.19
